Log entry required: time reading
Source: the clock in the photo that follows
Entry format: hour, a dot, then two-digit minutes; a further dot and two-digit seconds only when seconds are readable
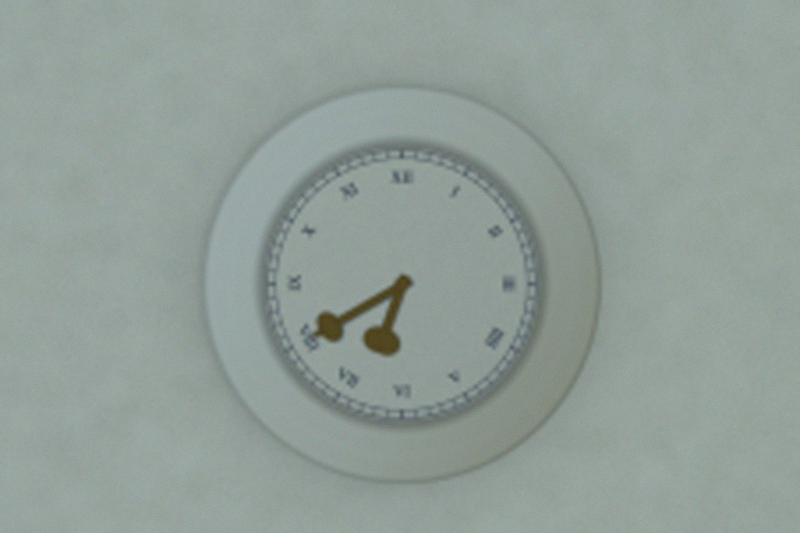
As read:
6.40
